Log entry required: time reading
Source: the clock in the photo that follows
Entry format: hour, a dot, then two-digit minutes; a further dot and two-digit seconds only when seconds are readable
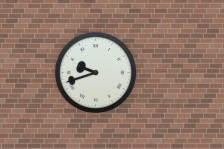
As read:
9.42
